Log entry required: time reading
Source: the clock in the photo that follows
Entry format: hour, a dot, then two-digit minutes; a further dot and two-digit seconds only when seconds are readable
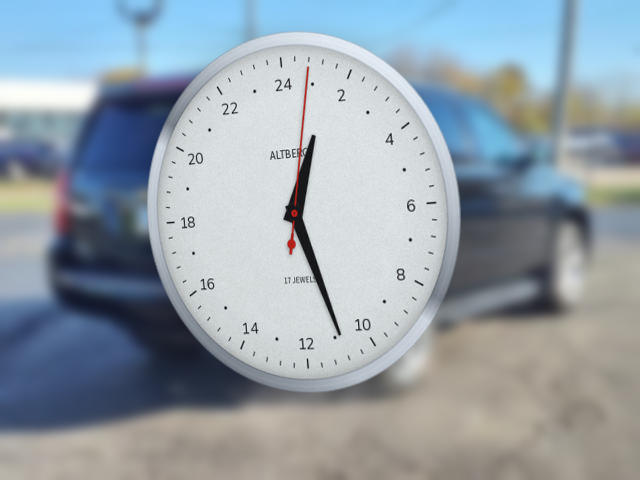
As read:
1.27.02
